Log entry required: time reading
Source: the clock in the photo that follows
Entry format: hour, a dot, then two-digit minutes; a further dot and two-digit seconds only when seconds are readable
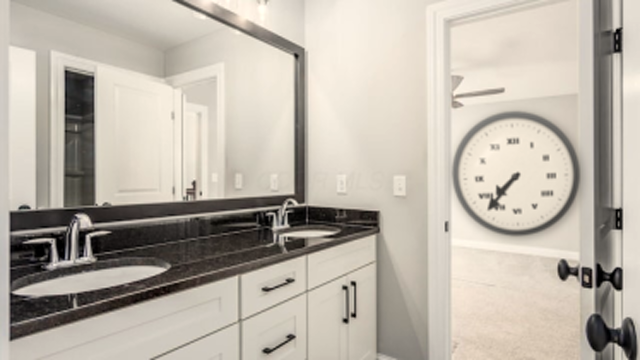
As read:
7.37
